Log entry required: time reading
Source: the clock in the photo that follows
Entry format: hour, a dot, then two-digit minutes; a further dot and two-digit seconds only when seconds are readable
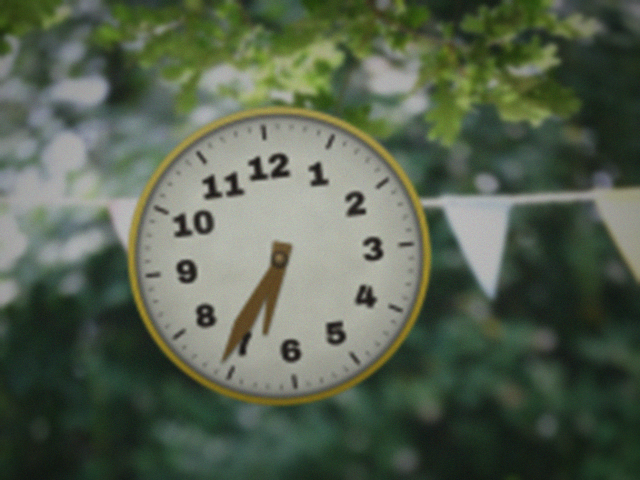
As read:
6.36
